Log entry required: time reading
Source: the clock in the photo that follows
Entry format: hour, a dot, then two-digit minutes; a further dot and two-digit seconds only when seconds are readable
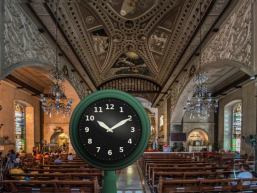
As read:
10.10
